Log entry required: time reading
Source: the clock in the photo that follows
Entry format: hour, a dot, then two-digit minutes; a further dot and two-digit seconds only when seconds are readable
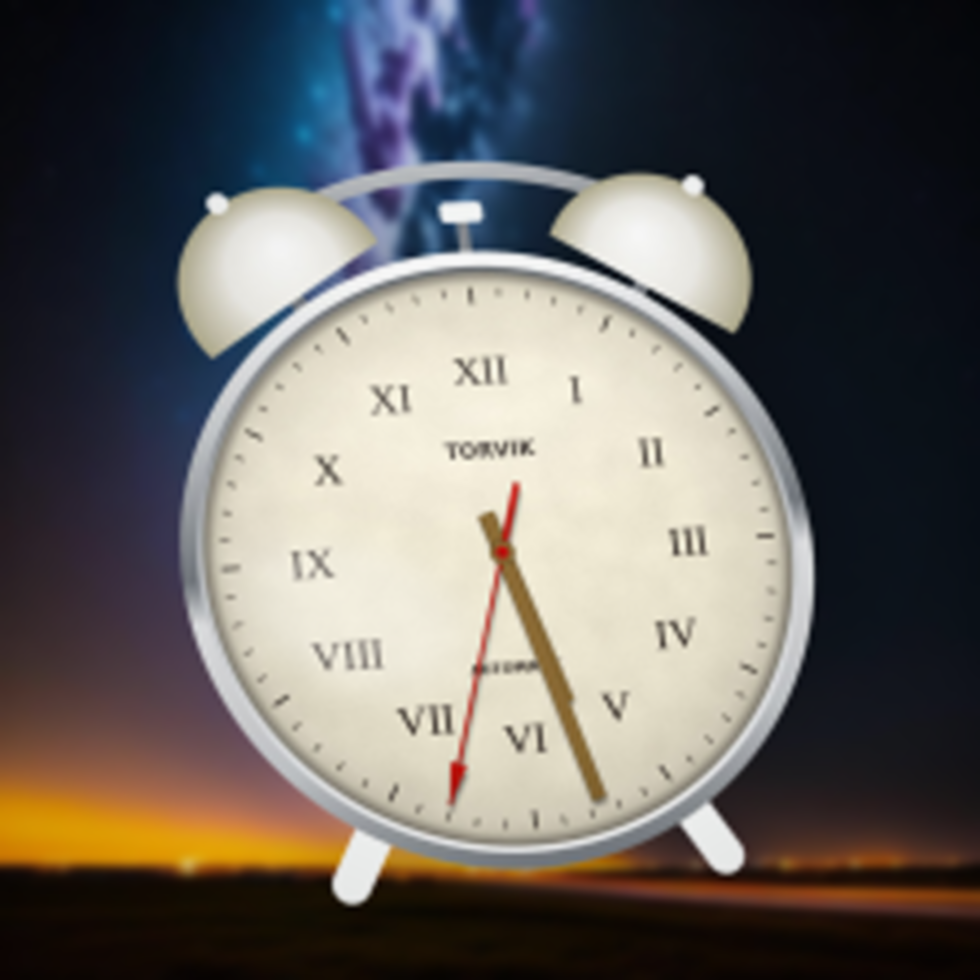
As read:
5.27.33
